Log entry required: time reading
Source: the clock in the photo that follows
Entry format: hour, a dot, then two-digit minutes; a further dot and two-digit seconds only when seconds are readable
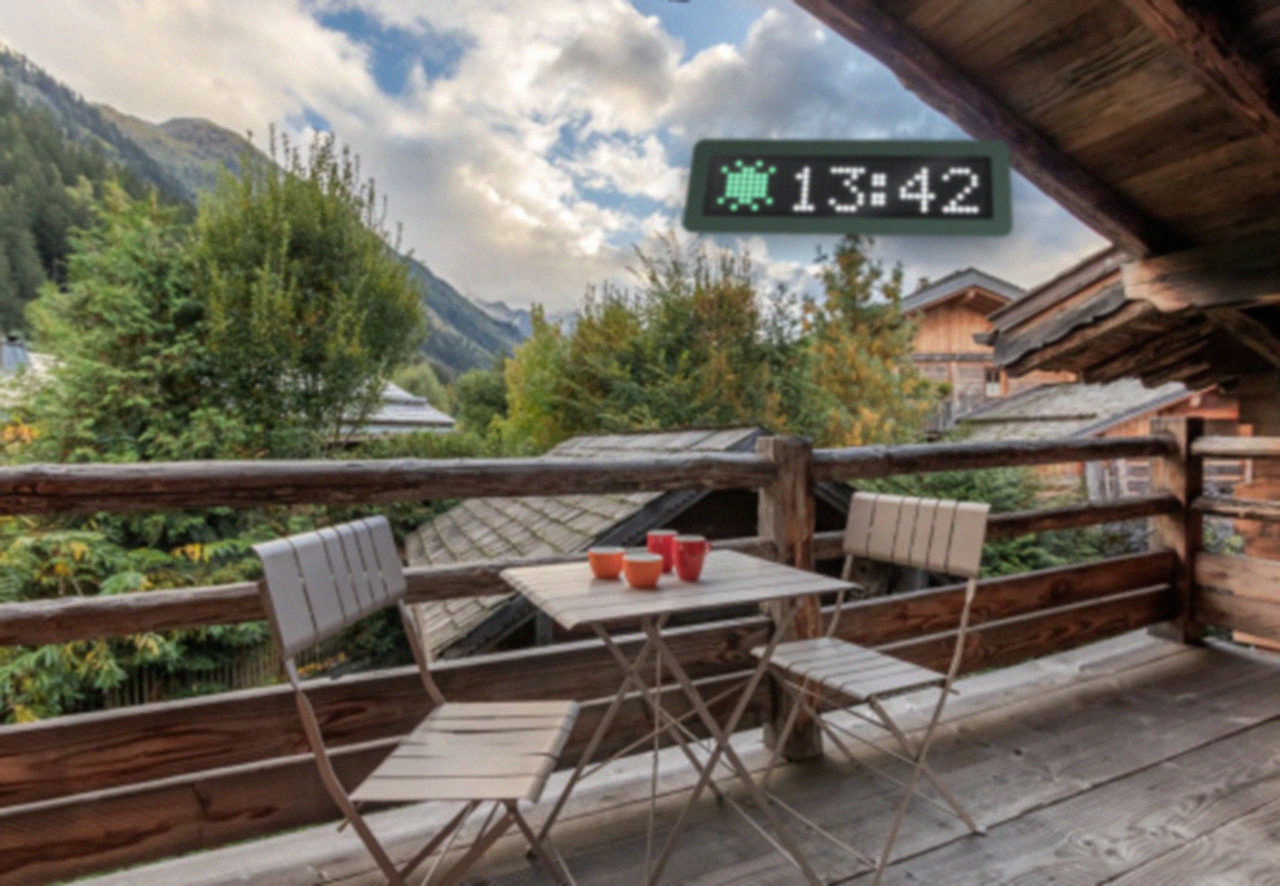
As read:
13.42
